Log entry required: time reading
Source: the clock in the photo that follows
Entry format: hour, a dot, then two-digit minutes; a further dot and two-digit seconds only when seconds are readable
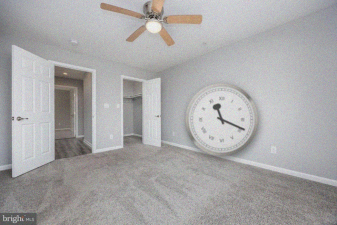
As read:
11.19
